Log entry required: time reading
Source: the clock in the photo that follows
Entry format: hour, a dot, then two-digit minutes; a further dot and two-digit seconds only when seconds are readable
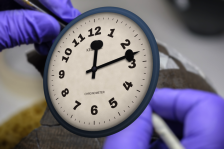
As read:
12.13
